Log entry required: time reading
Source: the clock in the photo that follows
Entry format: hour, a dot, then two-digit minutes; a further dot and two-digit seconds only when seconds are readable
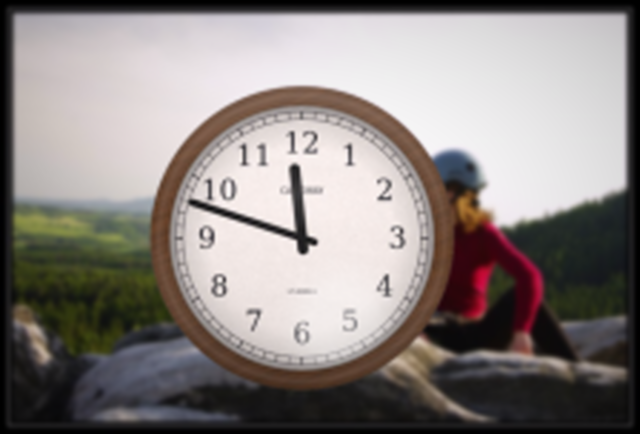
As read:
11.48
